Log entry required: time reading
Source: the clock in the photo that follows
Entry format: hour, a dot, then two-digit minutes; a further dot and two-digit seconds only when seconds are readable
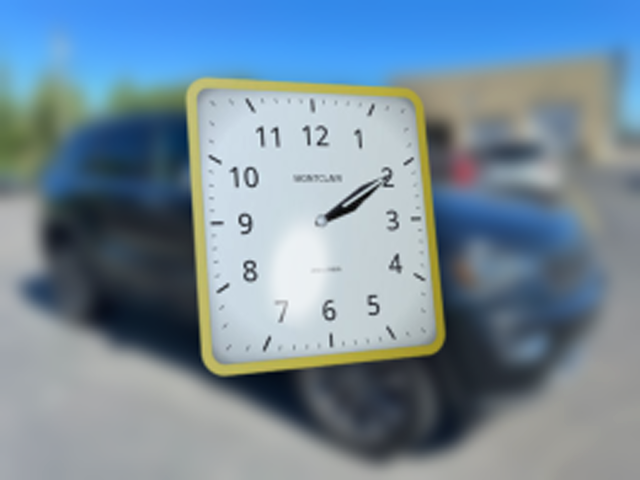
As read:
2.10
